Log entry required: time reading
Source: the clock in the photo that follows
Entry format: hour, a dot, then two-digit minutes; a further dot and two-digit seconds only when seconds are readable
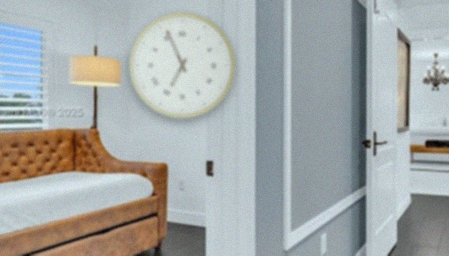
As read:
6.56
